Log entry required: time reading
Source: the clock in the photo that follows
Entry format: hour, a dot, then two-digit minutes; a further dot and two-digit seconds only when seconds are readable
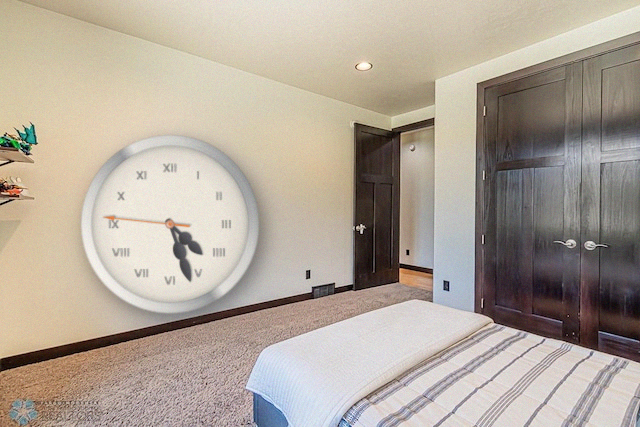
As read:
4.26.46
